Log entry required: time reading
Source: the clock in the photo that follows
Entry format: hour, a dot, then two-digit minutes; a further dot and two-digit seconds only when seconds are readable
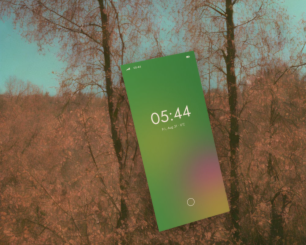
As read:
5.44
